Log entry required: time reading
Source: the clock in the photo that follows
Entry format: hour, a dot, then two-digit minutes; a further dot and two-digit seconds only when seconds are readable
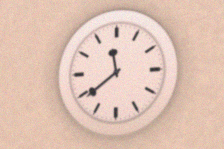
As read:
11.39
